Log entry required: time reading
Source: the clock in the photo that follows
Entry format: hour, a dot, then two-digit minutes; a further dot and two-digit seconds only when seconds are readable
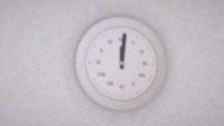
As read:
12.01
